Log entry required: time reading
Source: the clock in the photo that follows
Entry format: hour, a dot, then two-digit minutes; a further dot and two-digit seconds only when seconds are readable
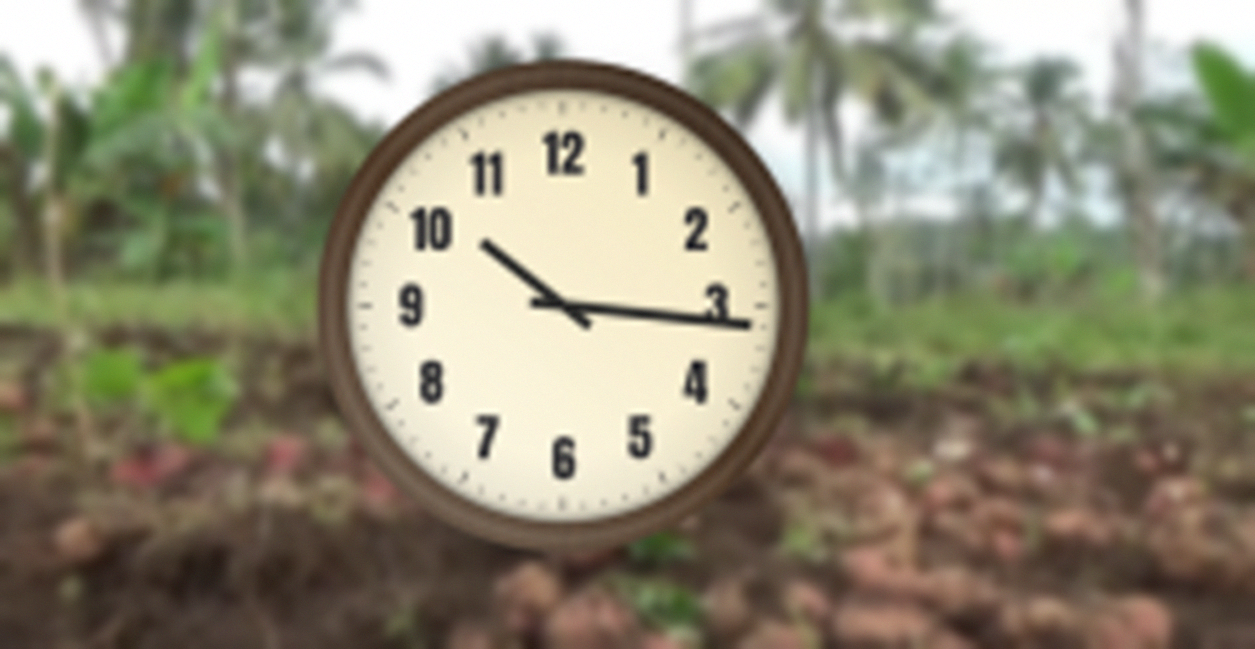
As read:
10.16
